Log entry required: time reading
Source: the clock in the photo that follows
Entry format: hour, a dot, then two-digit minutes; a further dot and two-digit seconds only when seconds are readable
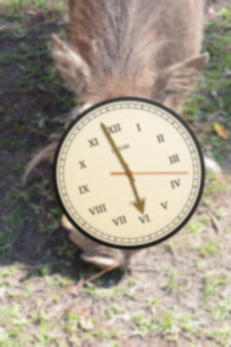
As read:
5.58.18
